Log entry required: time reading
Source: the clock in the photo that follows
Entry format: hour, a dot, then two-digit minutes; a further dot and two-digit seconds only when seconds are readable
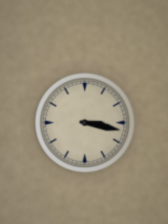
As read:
3.17
